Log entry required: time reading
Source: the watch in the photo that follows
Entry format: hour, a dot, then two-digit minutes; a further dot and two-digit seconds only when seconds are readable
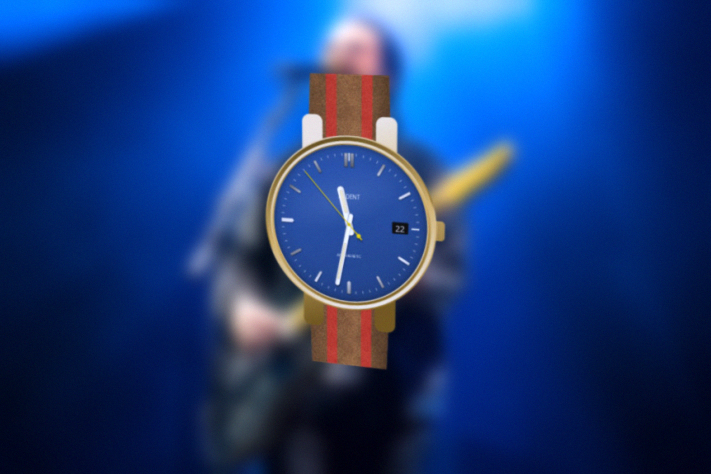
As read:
11.31.53
